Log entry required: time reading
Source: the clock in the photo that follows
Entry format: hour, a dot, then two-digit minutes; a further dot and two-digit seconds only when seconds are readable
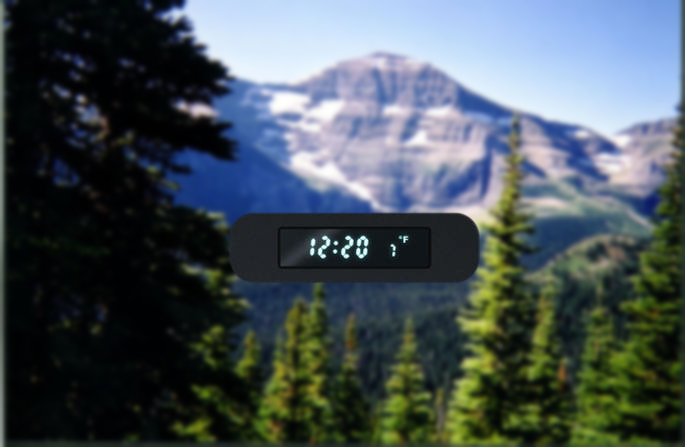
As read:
12.20
